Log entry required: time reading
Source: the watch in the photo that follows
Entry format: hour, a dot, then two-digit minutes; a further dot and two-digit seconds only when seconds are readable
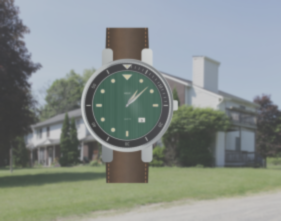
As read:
1.08
